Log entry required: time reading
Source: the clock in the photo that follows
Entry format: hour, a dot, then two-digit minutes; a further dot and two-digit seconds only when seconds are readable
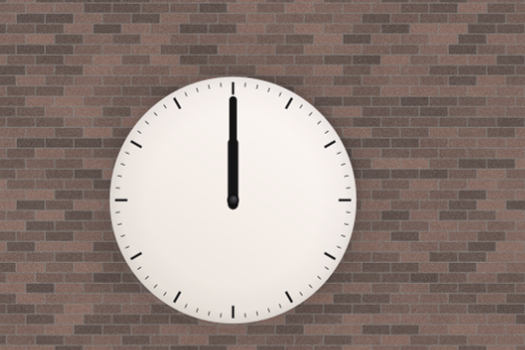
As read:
12.00
